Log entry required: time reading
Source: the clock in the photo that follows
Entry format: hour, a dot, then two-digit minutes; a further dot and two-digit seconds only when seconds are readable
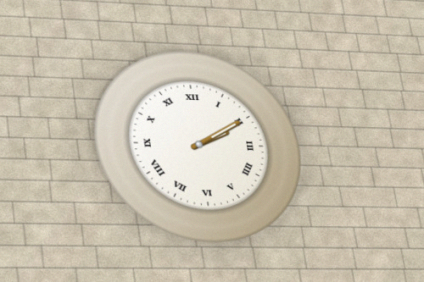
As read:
2.10
